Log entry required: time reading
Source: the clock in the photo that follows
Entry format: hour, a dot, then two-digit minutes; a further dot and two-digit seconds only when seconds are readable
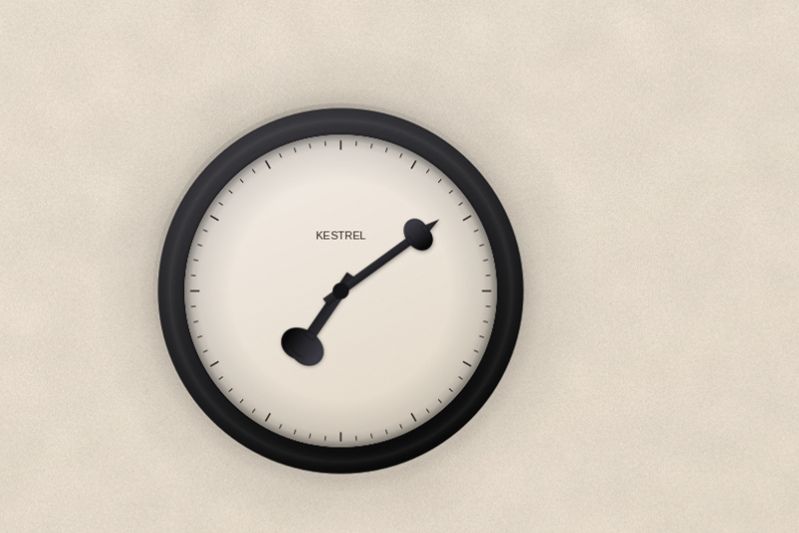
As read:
7.09
